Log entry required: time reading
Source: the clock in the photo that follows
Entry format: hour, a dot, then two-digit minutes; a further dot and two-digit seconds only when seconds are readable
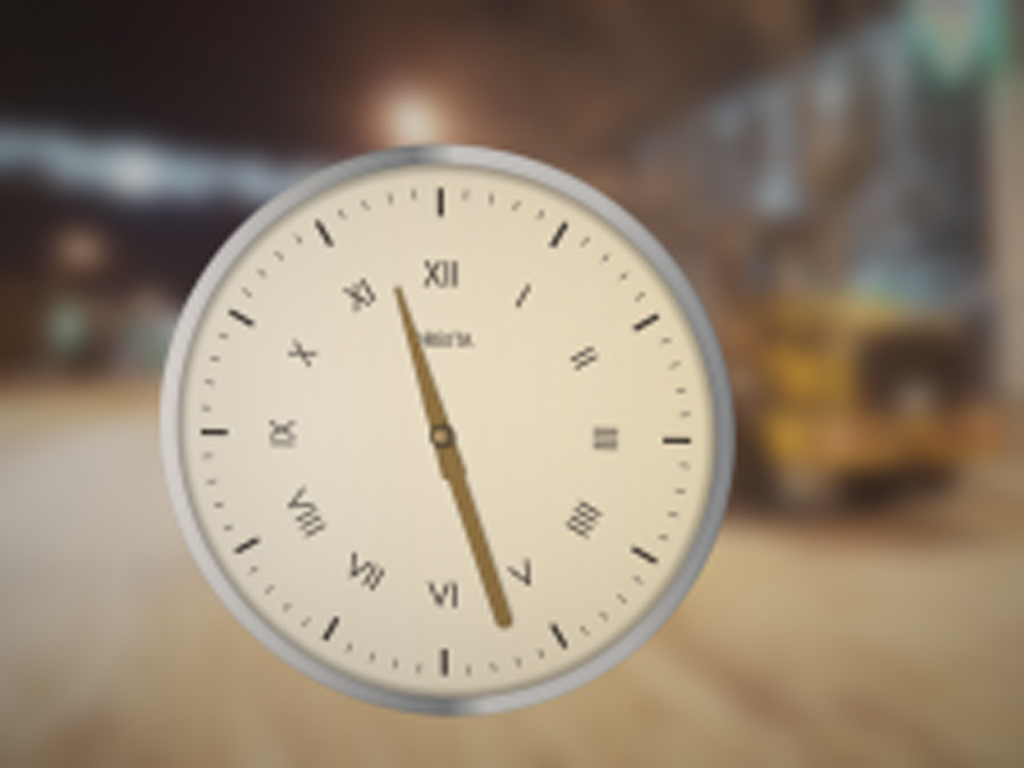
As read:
11.27
